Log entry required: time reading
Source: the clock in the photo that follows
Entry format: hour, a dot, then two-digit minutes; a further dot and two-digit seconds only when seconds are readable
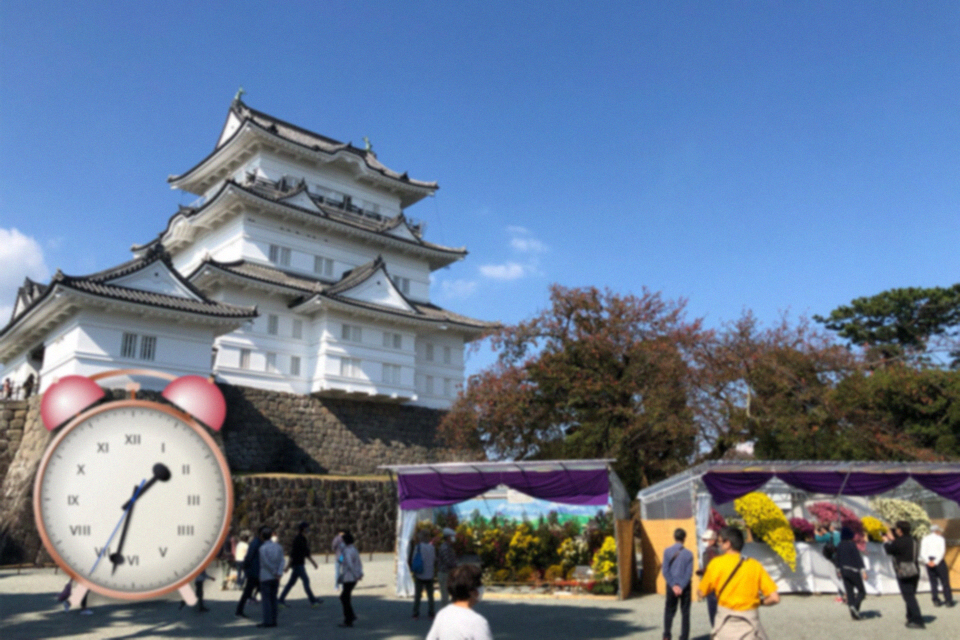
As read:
1.32.35
